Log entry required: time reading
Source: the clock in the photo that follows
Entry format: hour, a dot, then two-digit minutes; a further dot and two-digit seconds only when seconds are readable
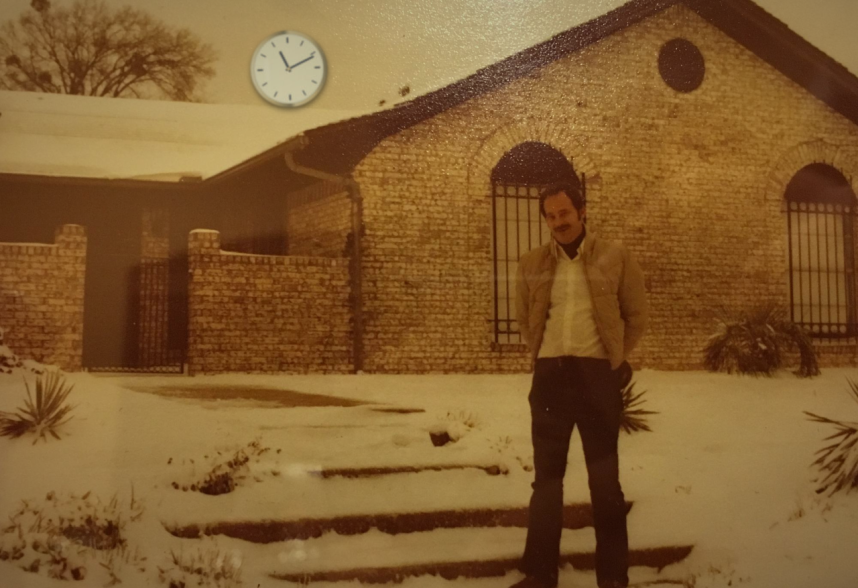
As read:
11.11
